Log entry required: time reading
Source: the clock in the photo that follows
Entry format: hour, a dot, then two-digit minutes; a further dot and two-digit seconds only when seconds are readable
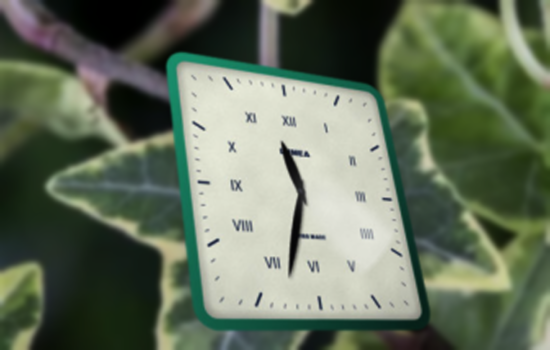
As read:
11.33
